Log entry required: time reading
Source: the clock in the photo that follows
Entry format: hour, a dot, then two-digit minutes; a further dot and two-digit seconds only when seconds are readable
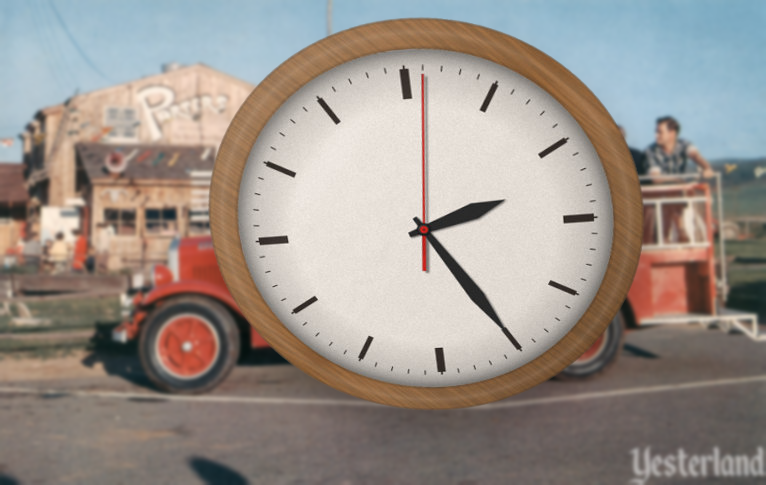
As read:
2.25.01
